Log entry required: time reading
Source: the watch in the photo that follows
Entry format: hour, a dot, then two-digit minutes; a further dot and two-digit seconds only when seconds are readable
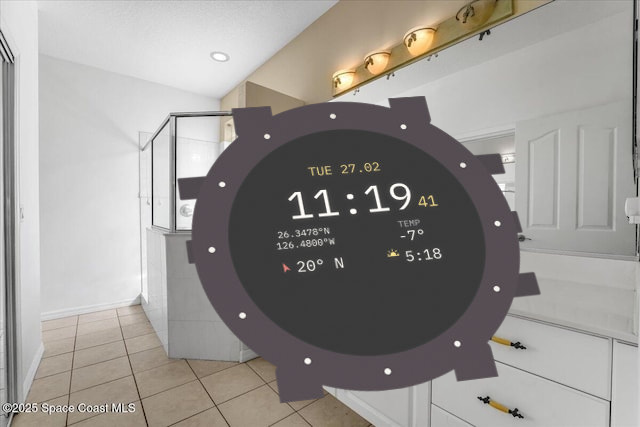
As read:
11.19.41
